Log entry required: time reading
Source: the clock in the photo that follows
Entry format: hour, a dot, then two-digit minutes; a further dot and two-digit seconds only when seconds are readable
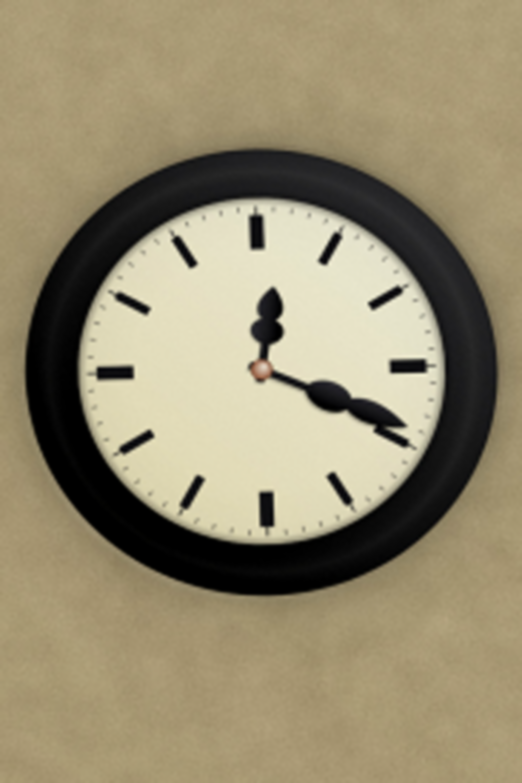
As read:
12.19
